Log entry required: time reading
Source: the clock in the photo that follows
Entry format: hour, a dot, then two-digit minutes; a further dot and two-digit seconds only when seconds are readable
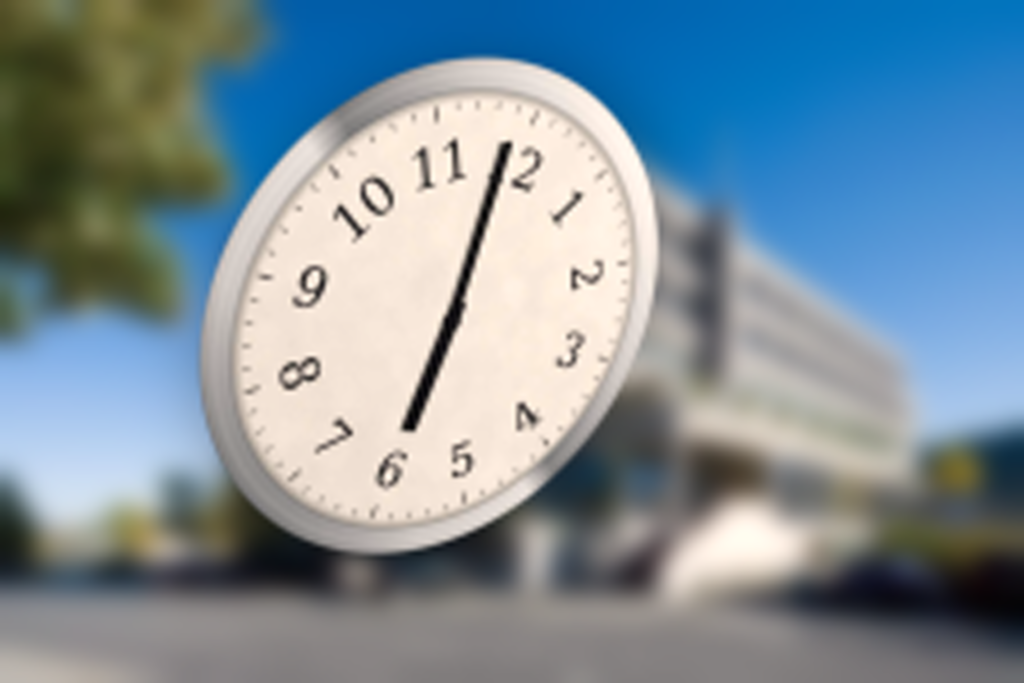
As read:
5.59
